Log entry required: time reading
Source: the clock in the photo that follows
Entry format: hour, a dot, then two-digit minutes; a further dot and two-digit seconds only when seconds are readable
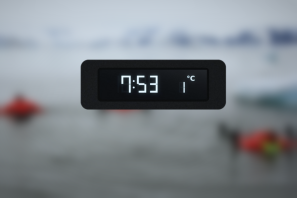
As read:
7.53
